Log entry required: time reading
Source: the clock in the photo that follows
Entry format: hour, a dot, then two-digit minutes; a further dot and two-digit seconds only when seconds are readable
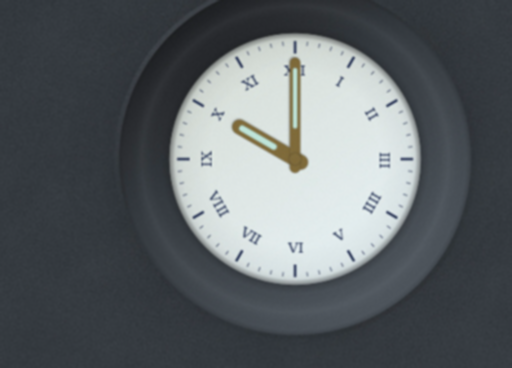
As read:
10.00
